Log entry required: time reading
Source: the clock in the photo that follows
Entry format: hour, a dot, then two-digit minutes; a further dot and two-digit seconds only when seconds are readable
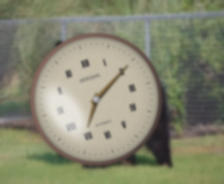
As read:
7.10
